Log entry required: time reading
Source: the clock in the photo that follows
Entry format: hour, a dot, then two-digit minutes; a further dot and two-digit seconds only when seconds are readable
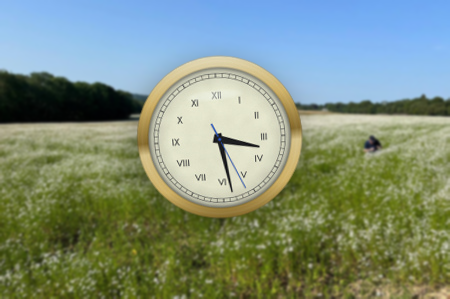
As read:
3.28.26
